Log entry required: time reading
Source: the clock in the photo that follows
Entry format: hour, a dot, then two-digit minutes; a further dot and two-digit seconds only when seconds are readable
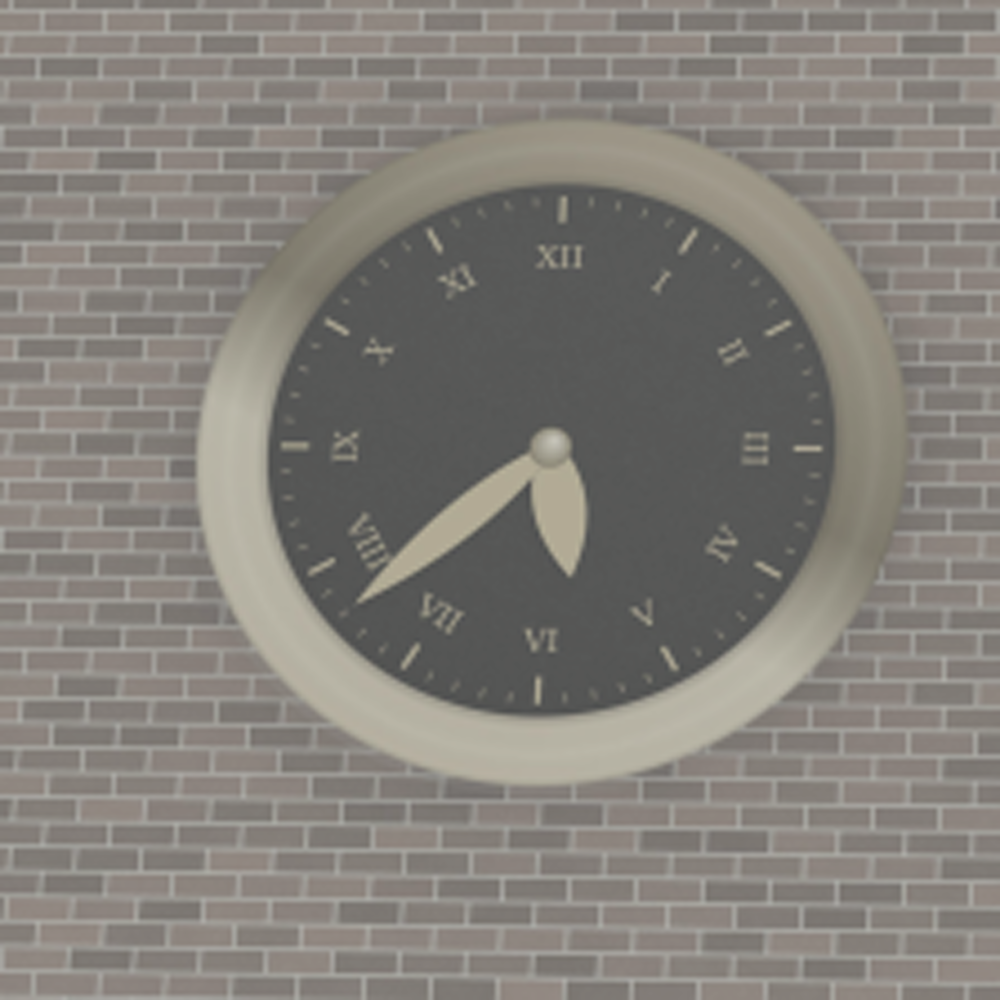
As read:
5.38
